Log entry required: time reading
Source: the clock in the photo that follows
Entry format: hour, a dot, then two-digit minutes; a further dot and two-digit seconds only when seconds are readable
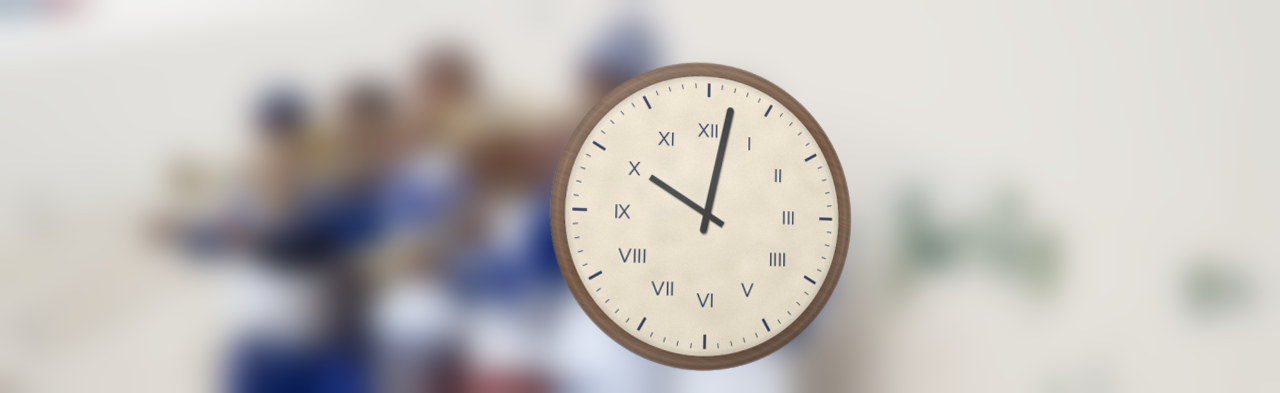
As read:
10.02
